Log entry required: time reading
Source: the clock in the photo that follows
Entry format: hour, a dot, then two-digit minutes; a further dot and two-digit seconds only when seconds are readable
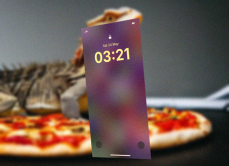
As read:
3.21
